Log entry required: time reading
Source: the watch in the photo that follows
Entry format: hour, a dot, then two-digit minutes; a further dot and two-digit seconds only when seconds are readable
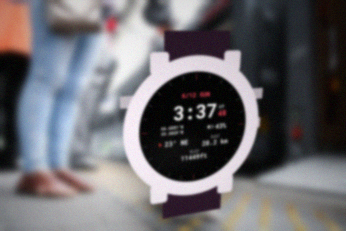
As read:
3.37
